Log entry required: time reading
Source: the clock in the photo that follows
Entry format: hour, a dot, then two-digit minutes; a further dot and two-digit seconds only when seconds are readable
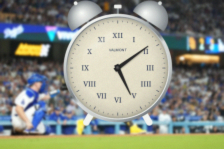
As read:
5.09
